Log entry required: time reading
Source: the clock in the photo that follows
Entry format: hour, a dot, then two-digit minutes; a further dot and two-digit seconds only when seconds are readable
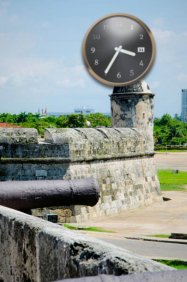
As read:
3.35
